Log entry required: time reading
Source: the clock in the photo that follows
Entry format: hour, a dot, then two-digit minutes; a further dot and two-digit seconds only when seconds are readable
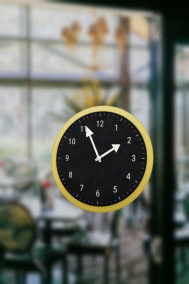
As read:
1.56
